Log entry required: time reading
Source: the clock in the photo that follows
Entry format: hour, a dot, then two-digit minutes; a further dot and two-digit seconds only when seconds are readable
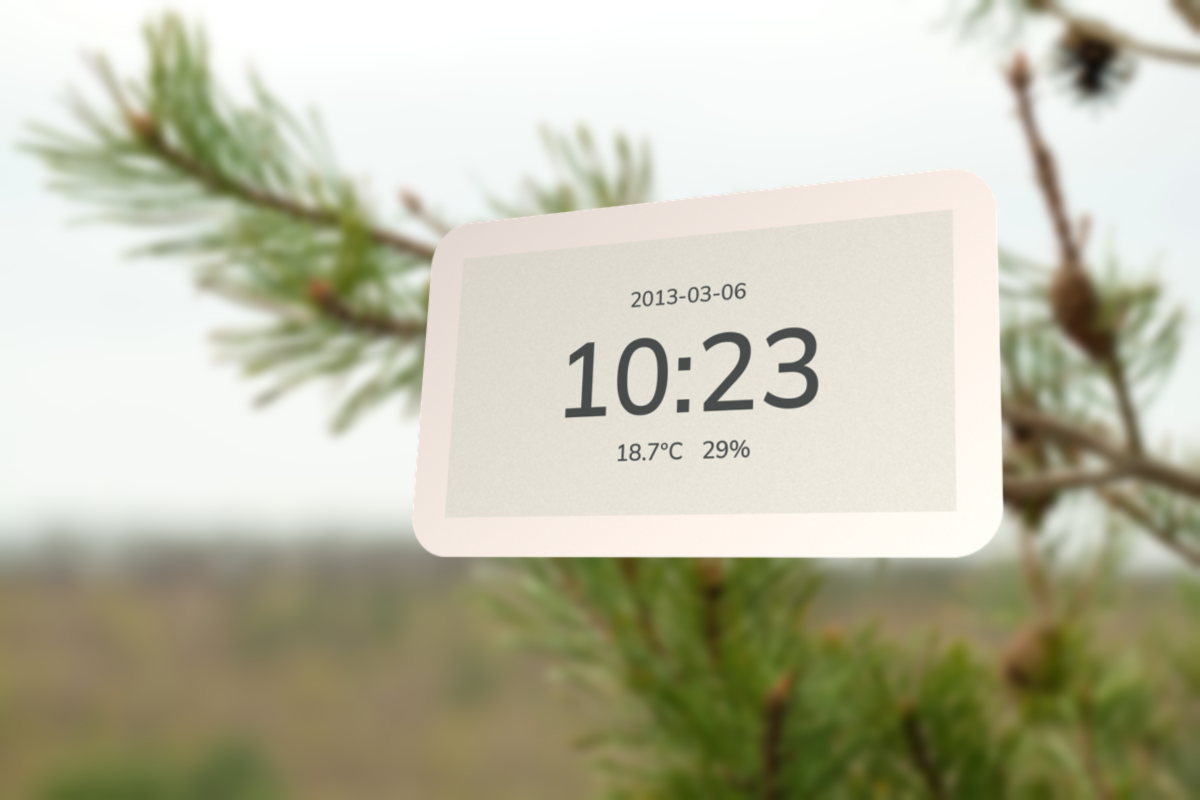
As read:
10.23
